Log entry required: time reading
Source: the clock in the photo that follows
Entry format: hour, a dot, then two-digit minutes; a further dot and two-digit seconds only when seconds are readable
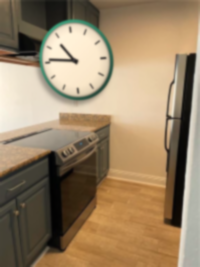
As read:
10.46
